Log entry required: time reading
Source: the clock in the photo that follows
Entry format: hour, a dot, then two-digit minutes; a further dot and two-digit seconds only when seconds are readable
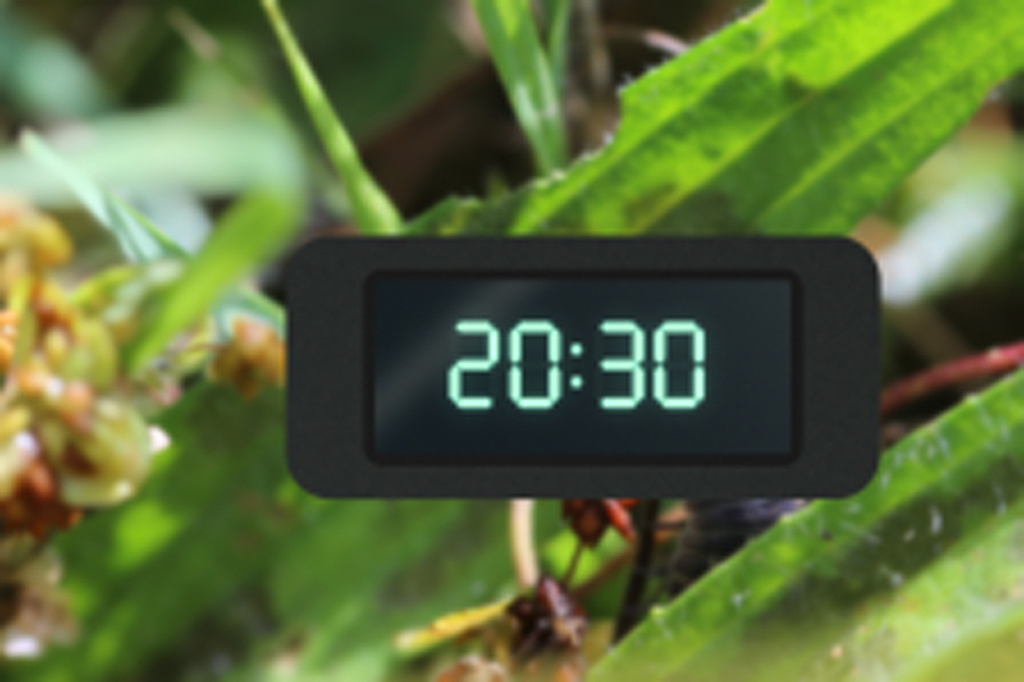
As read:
20.30
